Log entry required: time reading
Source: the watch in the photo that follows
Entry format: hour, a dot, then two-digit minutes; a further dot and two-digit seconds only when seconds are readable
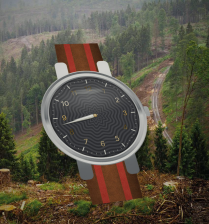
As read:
8.43
